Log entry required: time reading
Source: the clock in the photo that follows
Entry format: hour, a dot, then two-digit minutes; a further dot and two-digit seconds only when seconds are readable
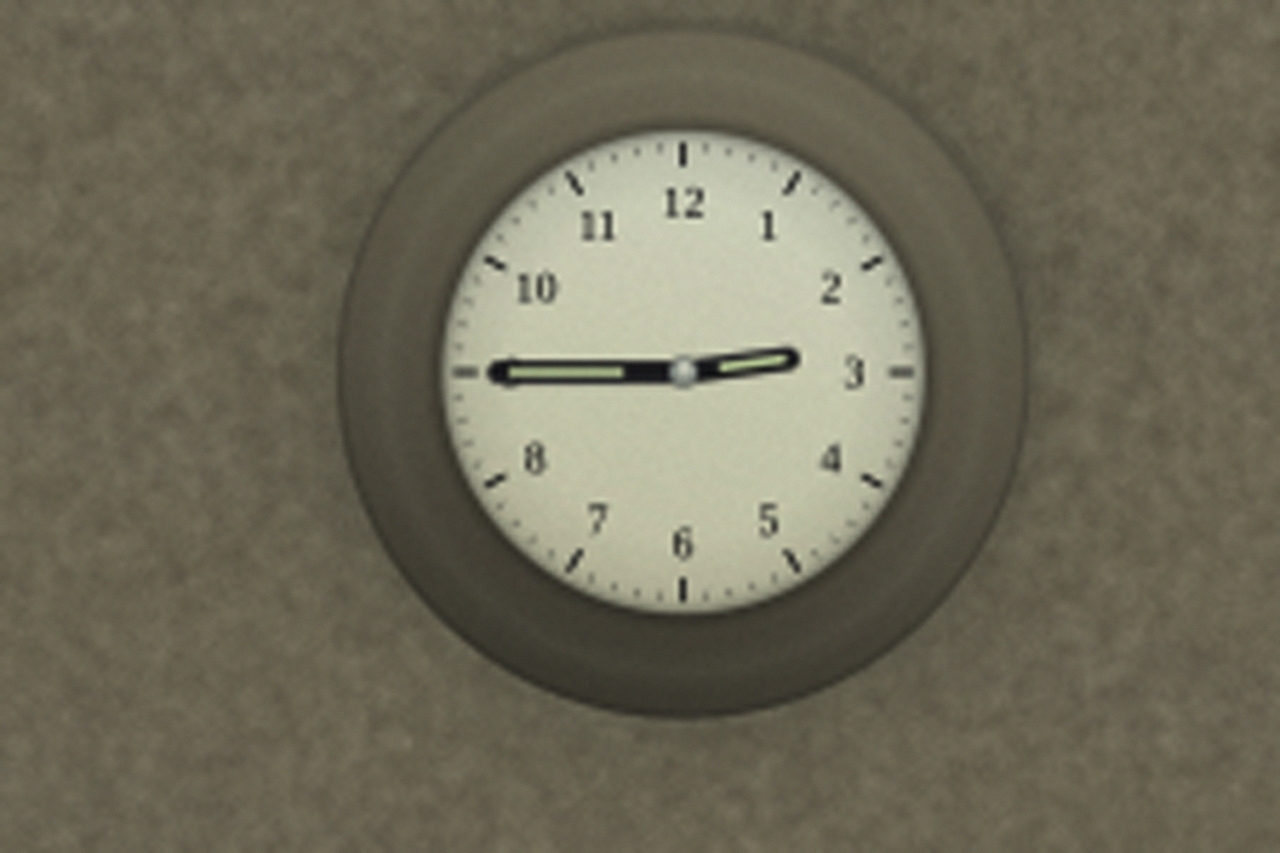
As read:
2.45
